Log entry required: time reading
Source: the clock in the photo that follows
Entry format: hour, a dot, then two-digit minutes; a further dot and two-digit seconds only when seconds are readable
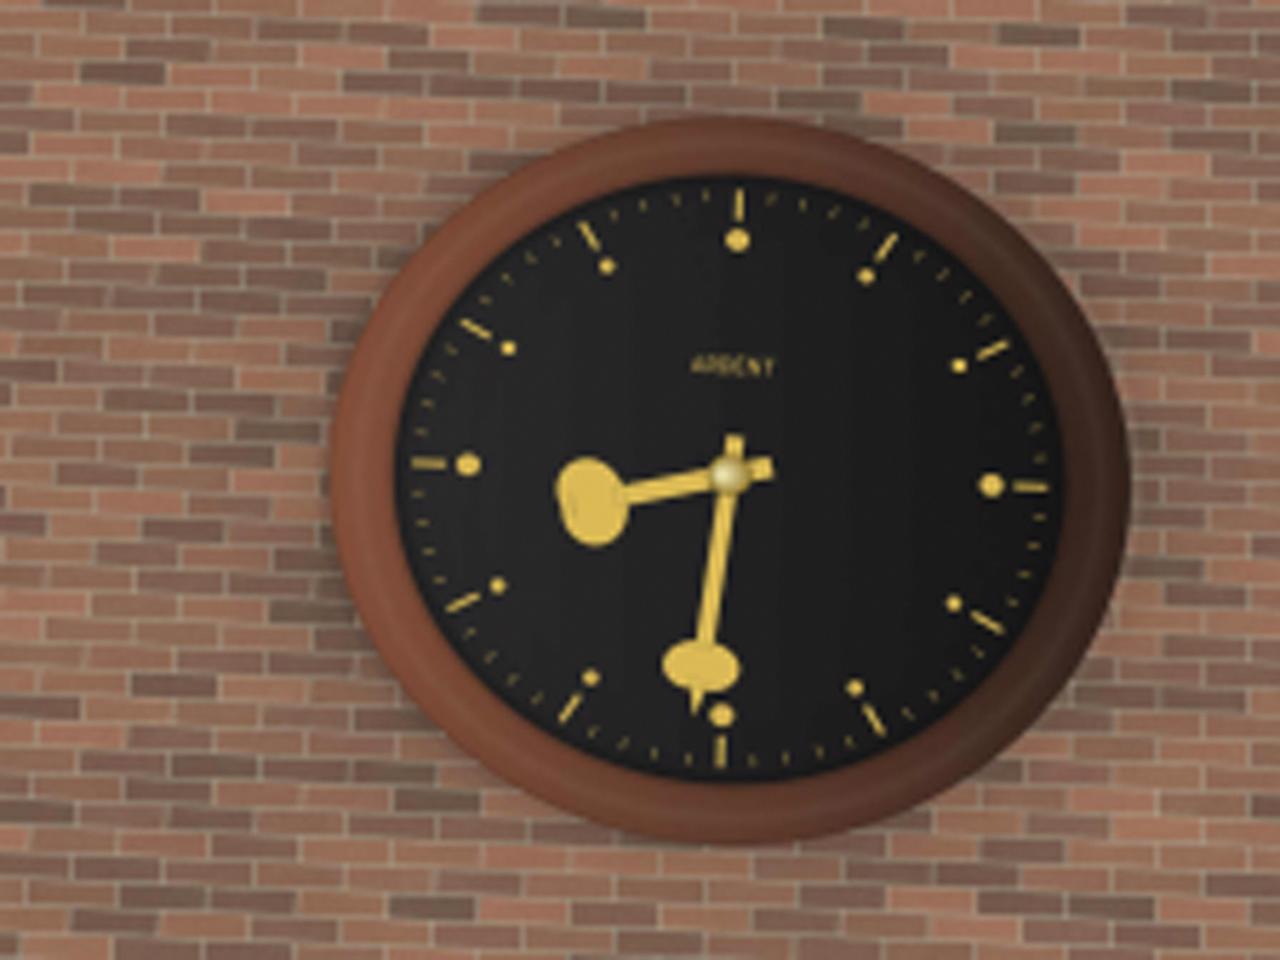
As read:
8.31
